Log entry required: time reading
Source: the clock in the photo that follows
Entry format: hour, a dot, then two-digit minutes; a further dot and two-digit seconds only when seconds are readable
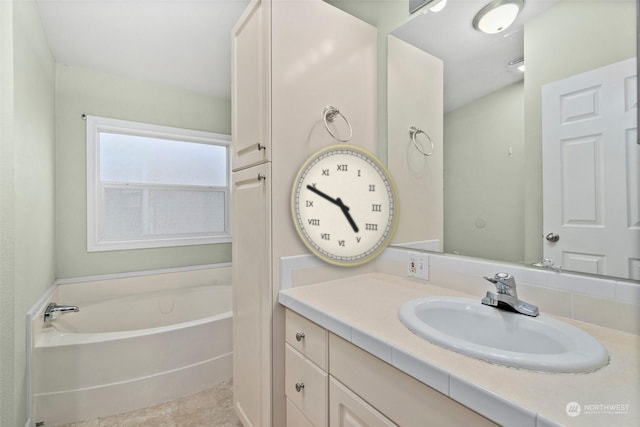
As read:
4.49
